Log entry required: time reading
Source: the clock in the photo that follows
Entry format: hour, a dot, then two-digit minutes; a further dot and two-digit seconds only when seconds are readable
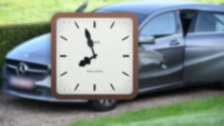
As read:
7.57
